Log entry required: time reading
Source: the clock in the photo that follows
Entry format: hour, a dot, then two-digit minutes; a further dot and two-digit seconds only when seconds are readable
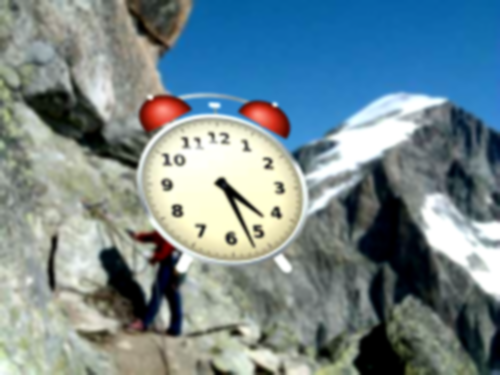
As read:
4.27
